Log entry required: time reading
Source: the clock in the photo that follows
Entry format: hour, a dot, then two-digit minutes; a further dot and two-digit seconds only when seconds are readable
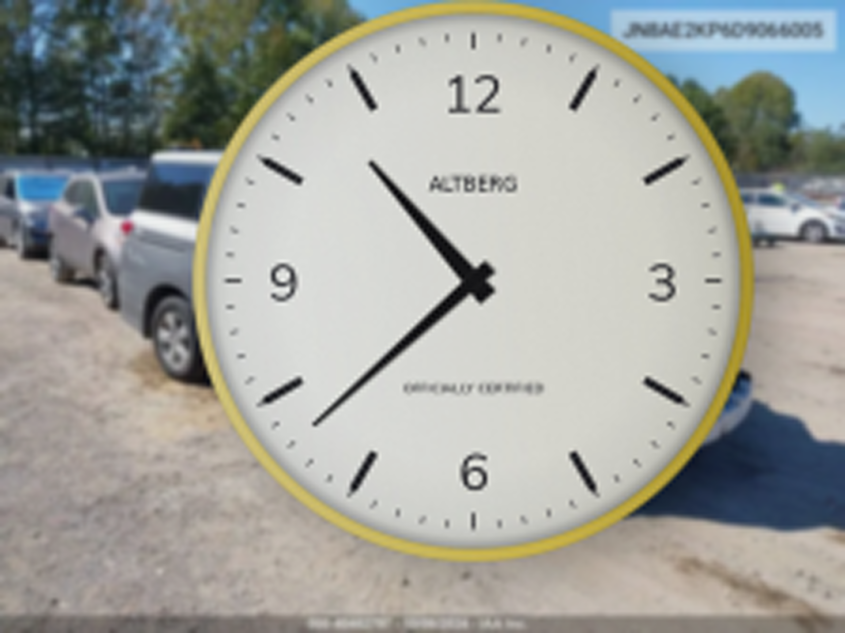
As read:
10.38
